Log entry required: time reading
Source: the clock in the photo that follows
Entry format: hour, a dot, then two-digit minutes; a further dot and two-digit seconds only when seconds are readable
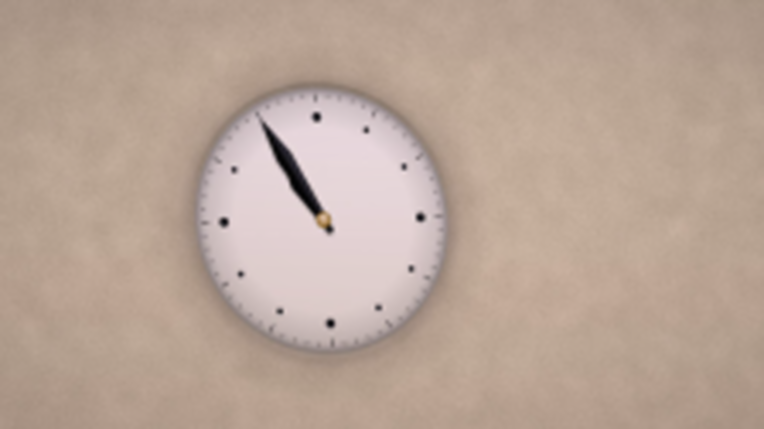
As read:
10.55
